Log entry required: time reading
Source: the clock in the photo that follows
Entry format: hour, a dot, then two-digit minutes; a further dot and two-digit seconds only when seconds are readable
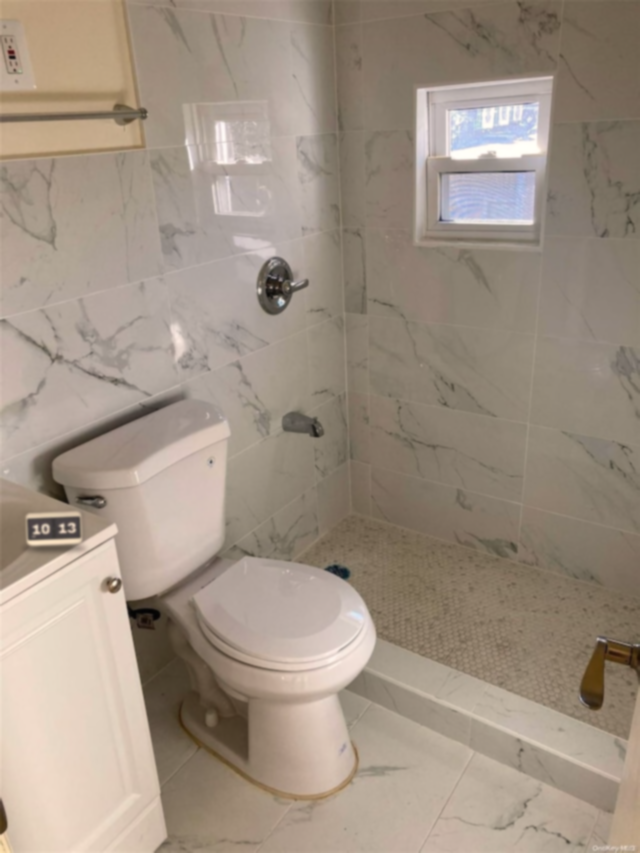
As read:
10.13
